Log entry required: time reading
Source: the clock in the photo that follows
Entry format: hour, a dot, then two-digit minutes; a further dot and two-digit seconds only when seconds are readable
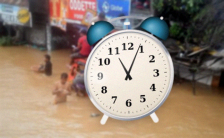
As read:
11.04
